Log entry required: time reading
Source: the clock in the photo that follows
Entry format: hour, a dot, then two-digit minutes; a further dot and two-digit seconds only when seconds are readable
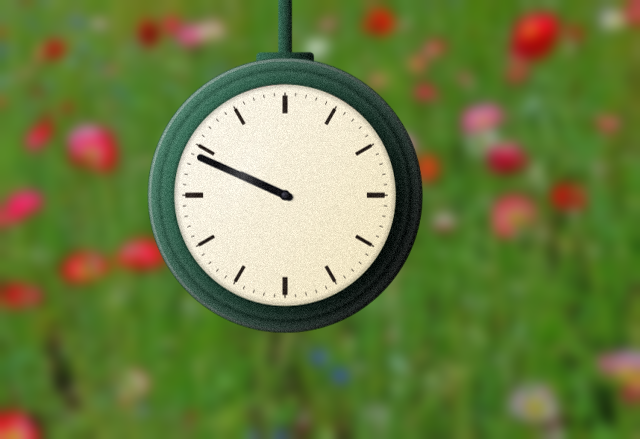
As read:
9.49
